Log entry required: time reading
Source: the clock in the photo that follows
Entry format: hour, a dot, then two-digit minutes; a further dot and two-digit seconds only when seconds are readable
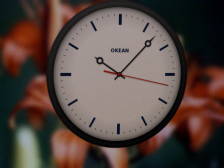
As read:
10.07.17
